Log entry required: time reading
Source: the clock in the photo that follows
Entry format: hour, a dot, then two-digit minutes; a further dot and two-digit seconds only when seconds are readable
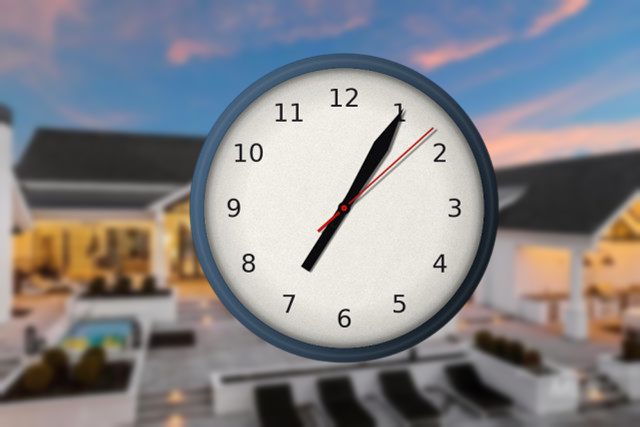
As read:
7.05.08
